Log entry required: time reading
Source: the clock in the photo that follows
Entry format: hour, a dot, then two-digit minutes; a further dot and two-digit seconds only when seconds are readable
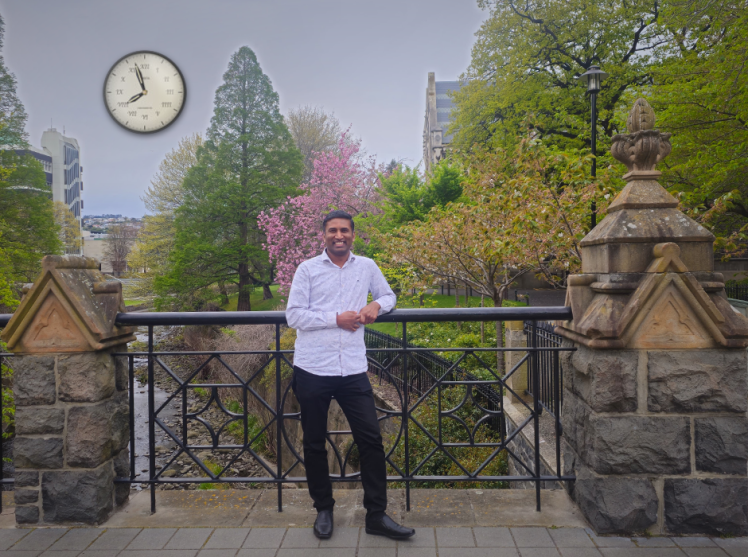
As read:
7.57
